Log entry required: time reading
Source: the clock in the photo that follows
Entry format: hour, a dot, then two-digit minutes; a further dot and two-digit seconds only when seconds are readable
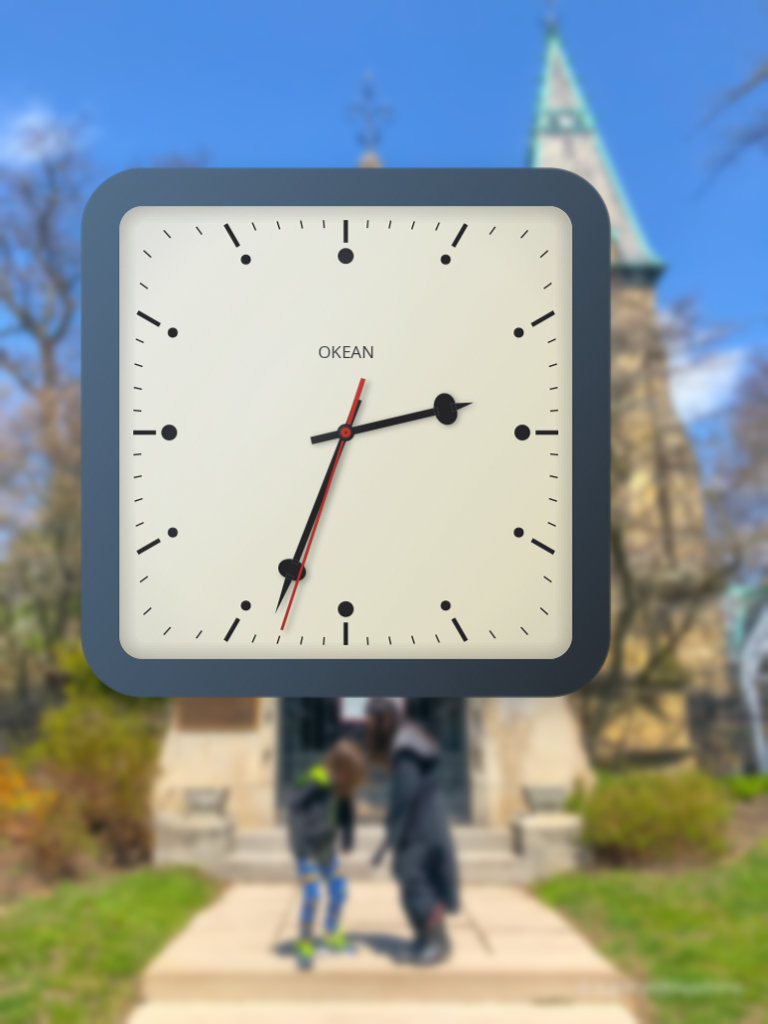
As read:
2.33.33
